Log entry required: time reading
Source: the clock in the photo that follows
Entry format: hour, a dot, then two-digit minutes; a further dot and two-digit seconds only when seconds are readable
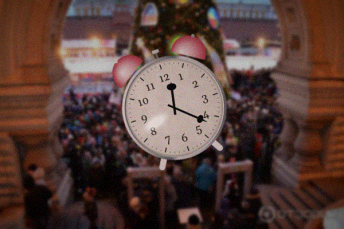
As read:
12.22
